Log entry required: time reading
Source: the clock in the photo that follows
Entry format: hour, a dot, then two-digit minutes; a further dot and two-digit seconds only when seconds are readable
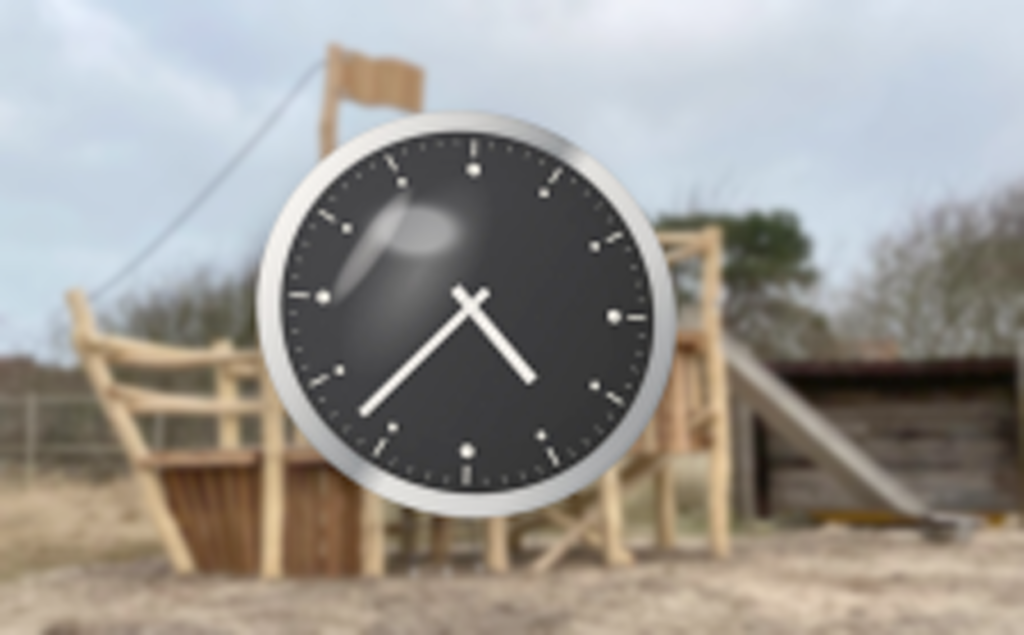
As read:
4.37
